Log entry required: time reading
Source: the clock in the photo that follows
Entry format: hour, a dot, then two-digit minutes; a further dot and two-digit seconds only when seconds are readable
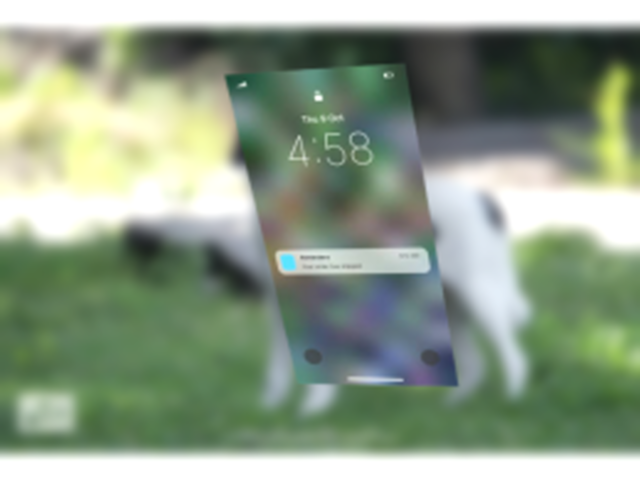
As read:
4.58
